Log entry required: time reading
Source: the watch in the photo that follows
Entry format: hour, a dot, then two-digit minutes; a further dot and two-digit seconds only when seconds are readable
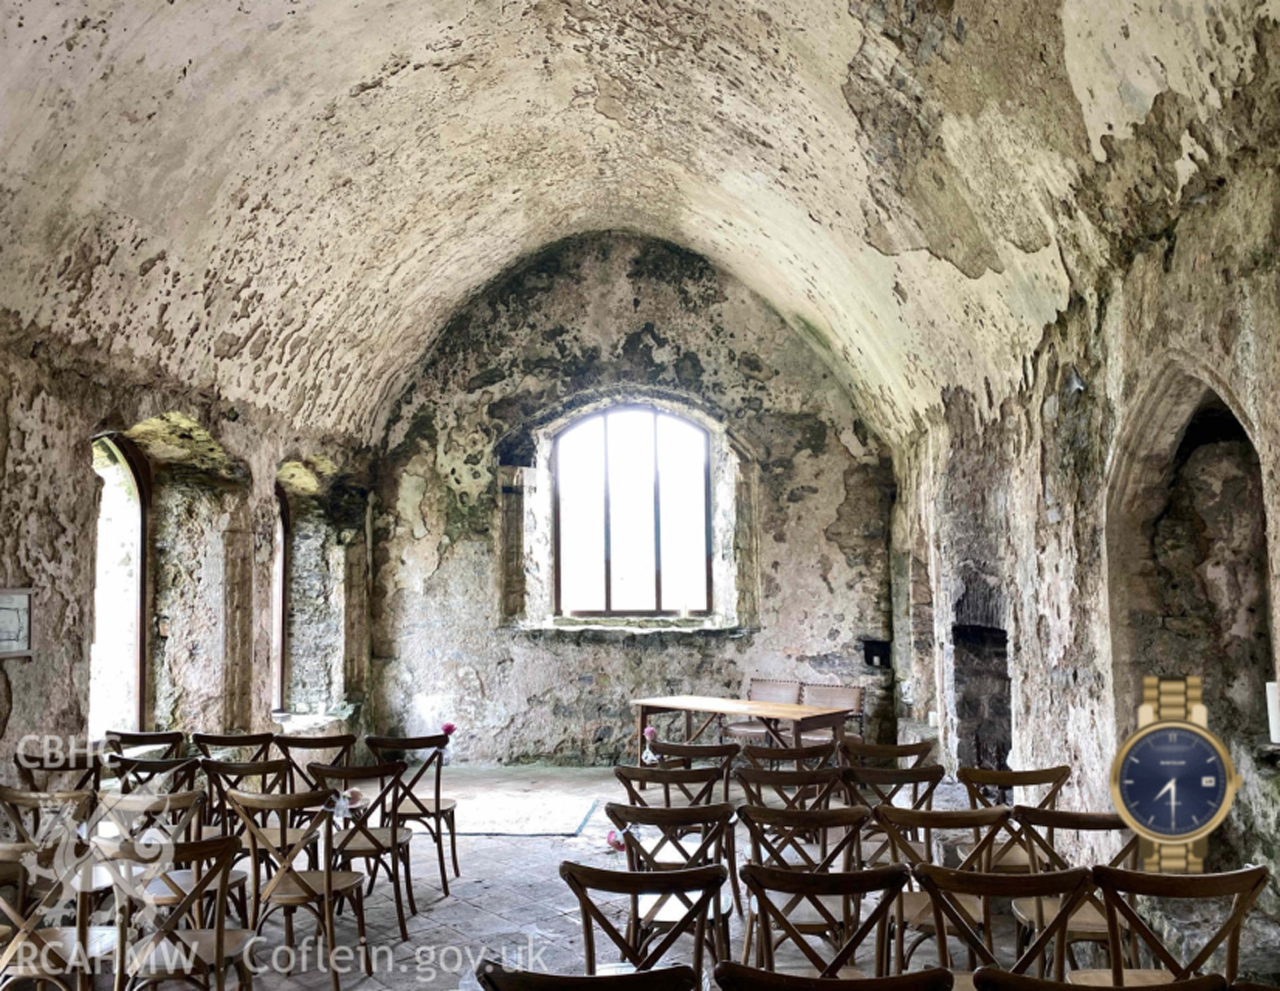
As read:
7.30
